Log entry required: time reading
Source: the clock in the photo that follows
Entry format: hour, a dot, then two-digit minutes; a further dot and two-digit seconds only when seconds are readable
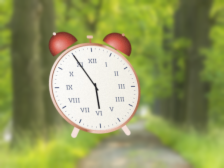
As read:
5.55
